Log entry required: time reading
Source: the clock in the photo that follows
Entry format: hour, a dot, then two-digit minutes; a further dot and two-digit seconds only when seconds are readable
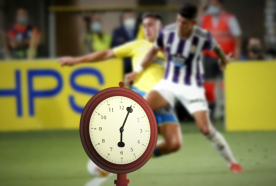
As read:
6.04
